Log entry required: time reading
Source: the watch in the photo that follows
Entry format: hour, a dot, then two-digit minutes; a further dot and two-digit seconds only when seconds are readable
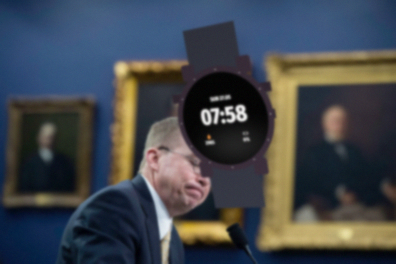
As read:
7.58
